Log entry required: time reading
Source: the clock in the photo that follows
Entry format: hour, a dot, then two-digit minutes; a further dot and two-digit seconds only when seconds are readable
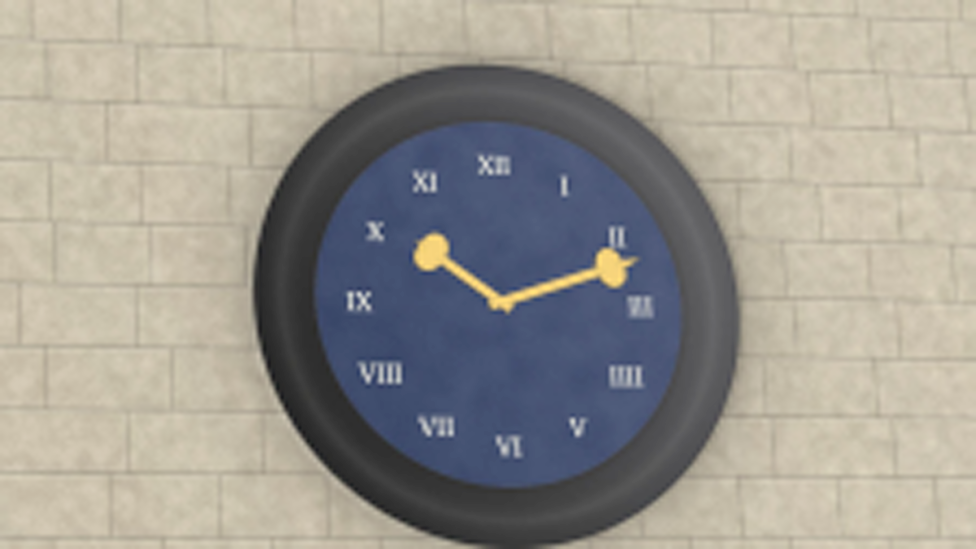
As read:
10.12
